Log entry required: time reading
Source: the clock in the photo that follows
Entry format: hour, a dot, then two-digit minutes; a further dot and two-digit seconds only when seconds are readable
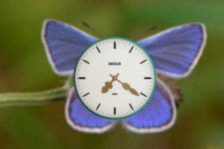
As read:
7.21
